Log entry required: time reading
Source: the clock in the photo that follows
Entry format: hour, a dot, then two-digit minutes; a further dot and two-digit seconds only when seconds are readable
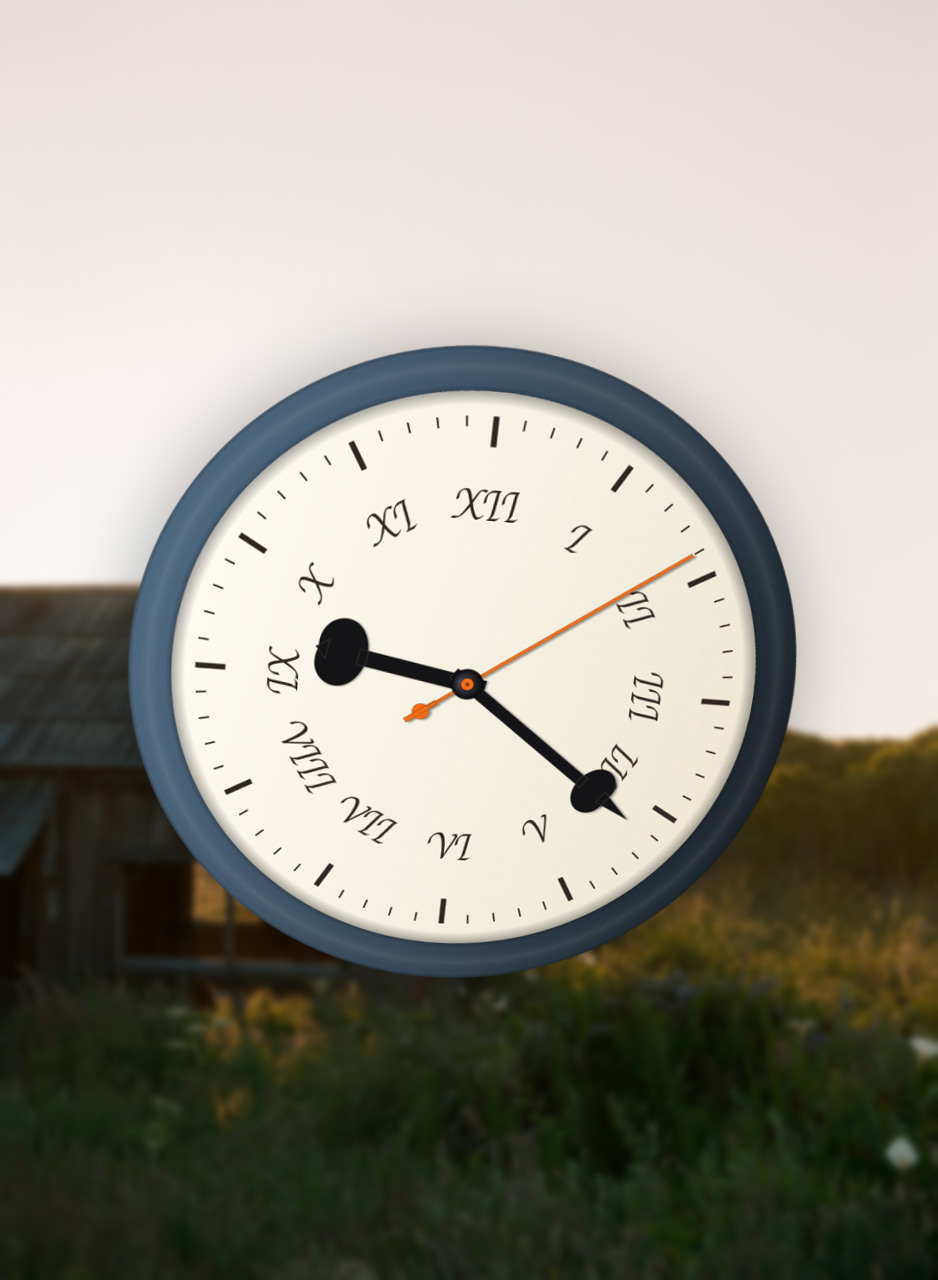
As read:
9.21.09
